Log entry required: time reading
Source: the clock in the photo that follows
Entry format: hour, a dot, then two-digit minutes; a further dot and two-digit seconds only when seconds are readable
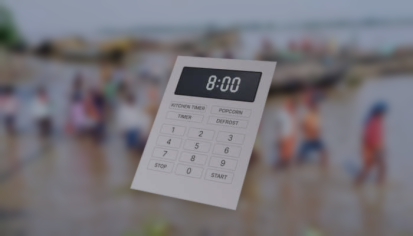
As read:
8.00
